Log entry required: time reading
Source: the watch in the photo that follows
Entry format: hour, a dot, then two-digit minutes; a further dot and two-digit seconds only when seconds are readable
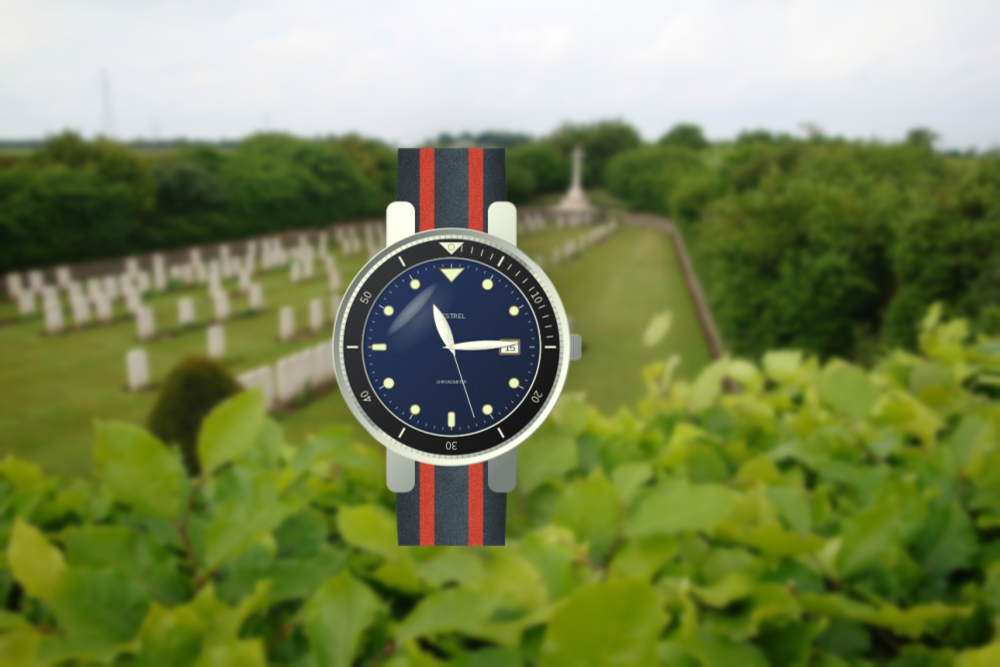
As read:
11.14.27
